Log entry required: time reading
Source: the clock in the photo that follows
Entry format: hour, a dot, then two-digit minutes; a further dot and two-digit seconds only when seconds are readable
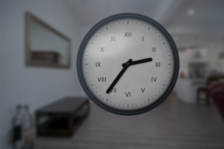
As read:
2.36
